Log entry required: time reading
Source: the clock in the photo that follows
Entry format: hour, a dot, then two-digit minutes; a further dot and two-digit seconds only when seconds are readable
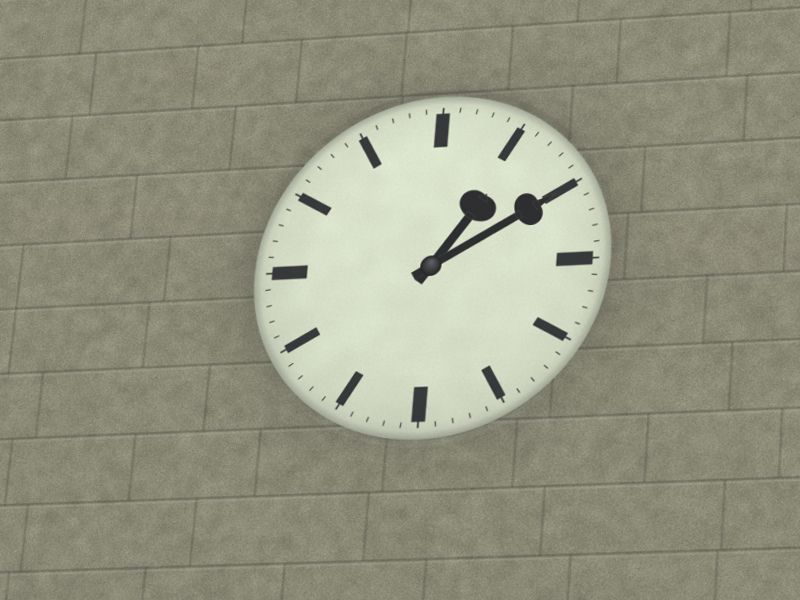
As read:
1.10
